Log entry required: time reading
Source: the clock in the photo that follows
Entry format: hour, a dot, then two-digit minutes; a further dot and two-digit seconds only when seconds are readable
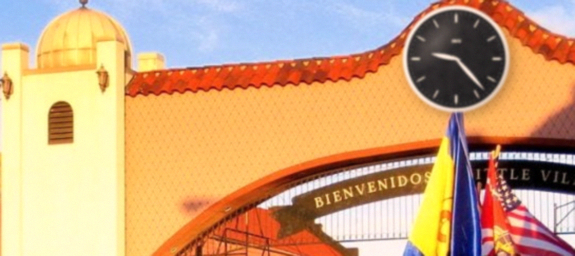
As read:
9.23
